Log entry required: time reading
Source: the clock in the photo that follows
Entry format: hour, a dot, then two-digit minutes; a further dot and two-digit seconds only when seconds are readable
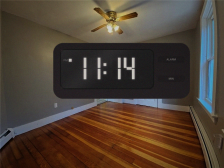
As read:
11.14
